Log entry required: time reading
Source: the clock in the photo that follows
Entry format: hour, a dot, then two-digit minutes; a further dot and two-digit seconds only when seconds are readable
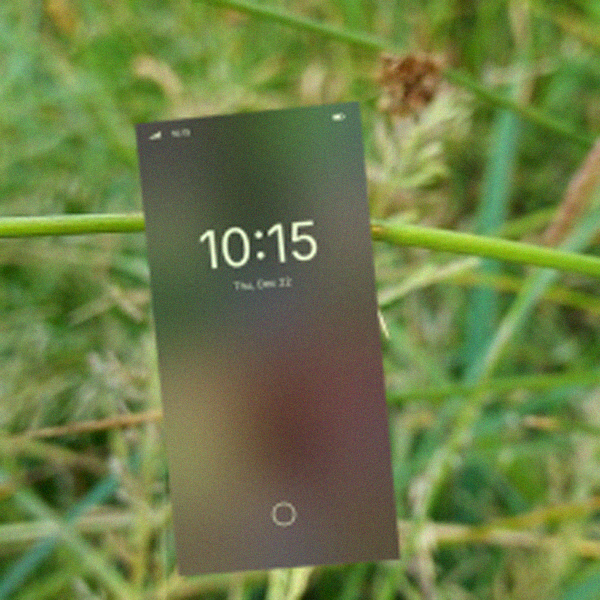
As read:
10.15
